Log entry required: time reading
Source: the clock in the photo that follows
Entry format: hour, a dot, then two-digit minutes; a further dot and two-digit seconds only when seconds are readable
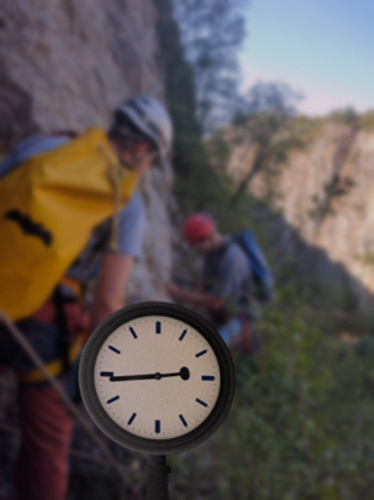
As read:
2.44
